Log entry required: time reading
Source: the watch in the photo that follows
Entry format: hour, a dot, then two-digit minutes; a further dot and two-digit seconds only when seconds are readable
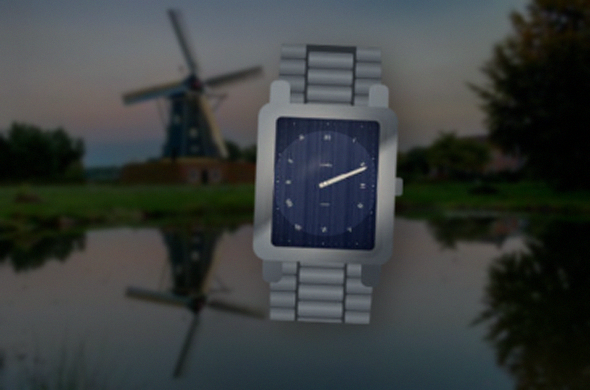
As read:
2.11
